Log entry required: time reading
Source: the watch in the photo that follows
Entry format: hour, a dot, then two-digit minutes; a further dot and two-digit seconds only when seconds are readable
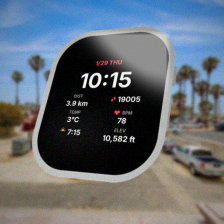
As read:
10.15
